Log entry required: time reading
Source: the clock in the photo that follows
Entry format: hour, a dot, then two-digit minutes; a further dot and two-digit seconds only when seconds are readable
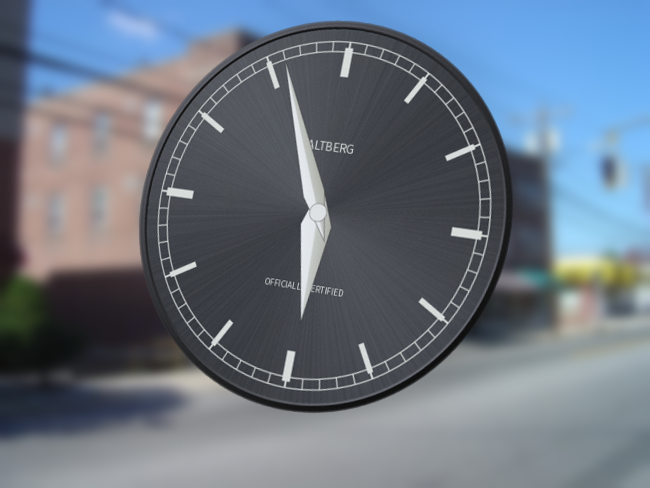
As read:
5.56
